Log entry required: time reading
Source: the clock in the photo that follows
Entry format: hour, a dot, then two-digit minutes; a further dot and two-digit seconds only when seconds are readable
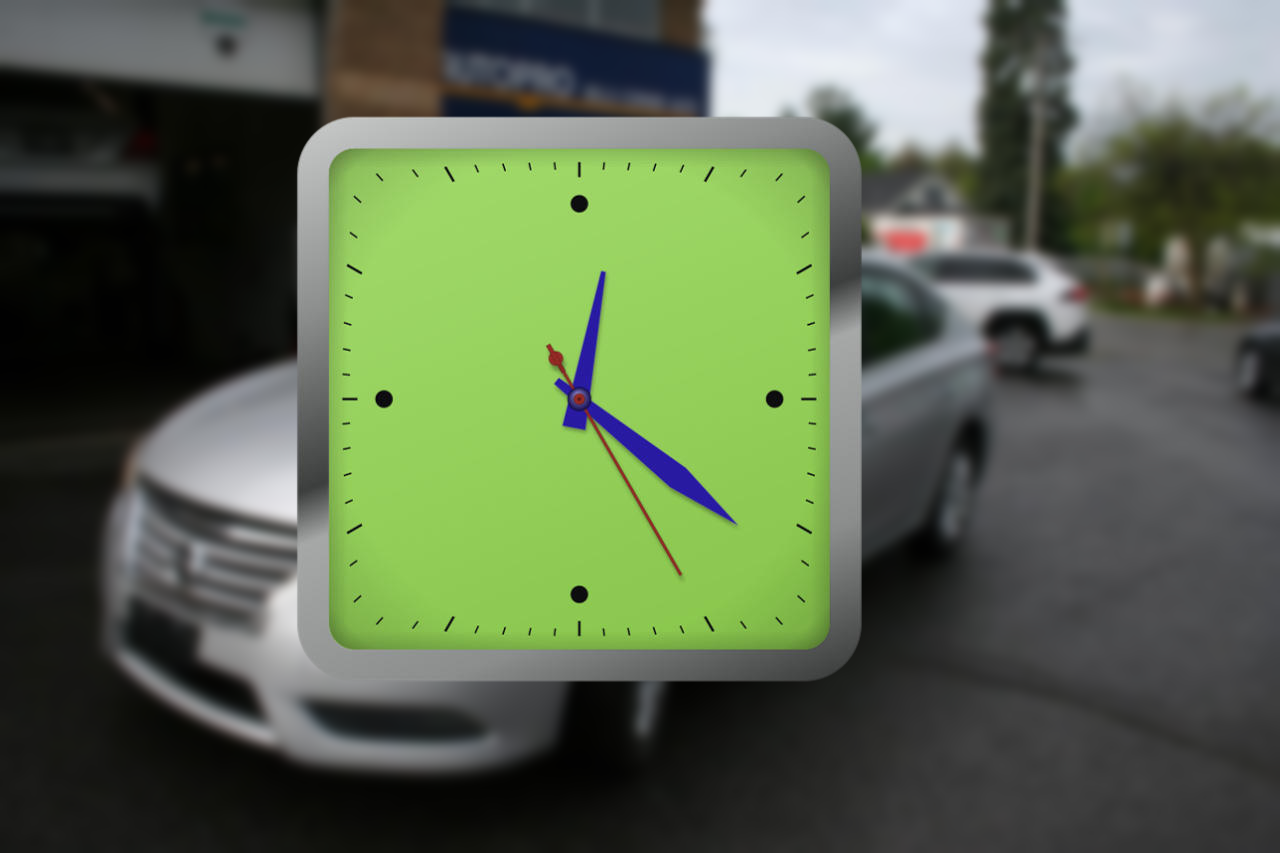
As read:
12.21.25
